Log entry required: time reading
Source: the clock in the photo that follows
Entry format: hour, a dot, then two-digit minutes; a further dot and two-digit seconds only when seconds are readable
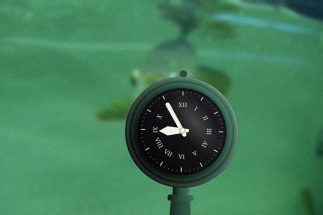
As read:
8.55
